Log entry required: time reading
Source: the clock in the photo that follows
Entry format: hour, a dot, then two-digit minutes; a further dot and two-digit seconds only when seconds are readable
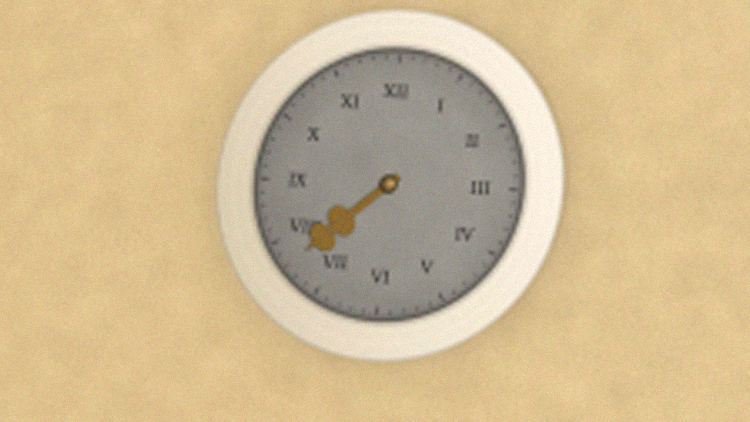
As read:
7.38
